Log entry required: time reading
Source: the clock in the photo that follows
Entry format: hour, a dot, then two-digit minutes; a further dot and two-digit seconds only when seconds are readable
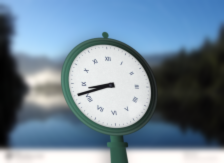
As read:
8.42
